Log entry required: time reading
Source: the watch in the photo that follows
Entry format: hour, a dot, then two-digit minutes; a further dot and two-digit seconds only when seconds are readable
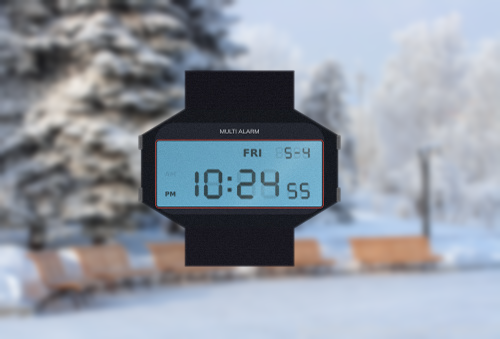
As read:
10.24.55
